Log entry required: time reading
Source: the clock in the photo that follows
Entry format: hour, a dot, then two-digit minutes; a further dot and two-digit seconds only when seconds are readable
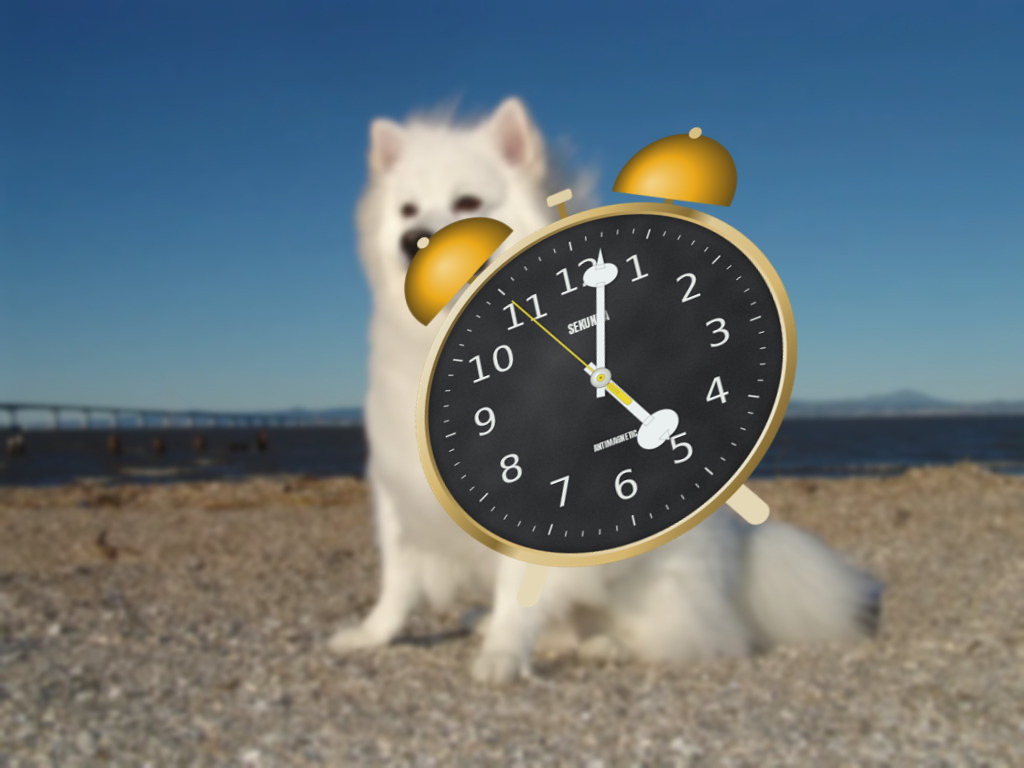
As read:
5.01.55
